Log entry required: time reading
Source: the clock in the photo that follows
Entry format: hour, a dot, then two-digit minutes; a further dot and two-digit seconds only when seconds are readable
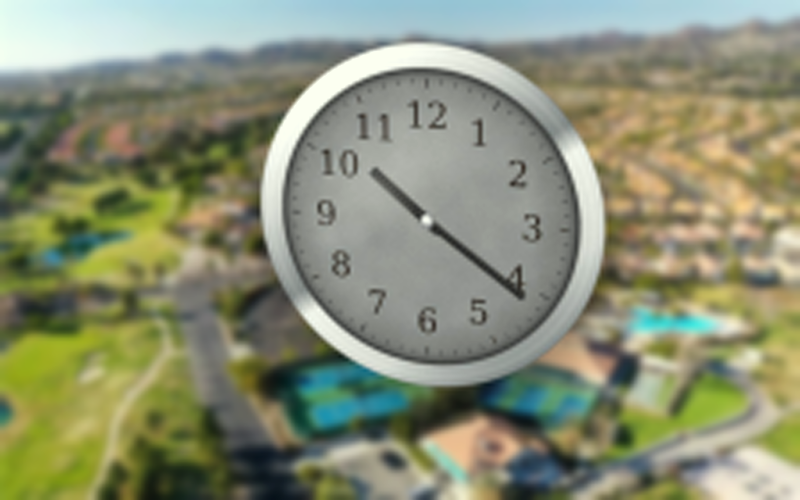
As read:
10.21
